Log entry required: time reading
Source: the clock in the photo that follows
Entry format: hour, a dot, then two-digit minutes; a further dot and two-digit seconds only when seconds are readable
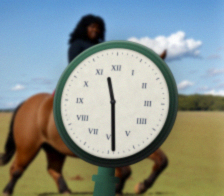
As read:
11.29
